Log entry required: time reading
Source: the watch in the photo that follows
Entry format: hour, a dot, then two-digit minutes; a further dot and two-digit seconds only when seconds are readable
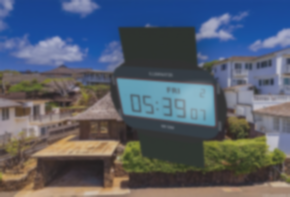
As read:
5.39
